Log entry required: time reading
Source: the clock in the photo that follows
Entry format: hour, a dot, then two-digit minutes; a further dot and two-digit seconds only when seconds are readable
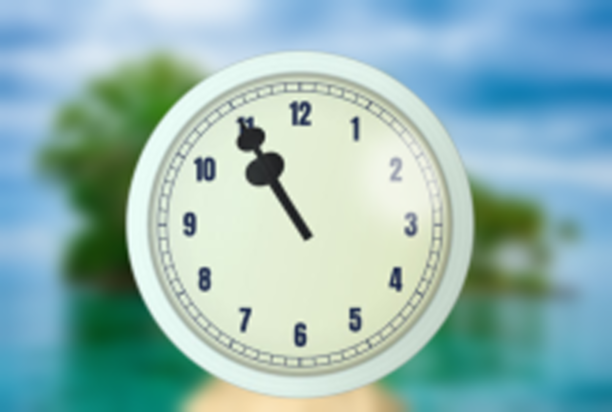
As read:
10.55
